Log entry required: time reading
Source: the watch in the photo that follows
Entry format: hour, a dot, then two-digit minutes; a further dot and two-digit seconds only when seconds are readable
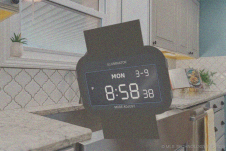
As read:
8.58.38
